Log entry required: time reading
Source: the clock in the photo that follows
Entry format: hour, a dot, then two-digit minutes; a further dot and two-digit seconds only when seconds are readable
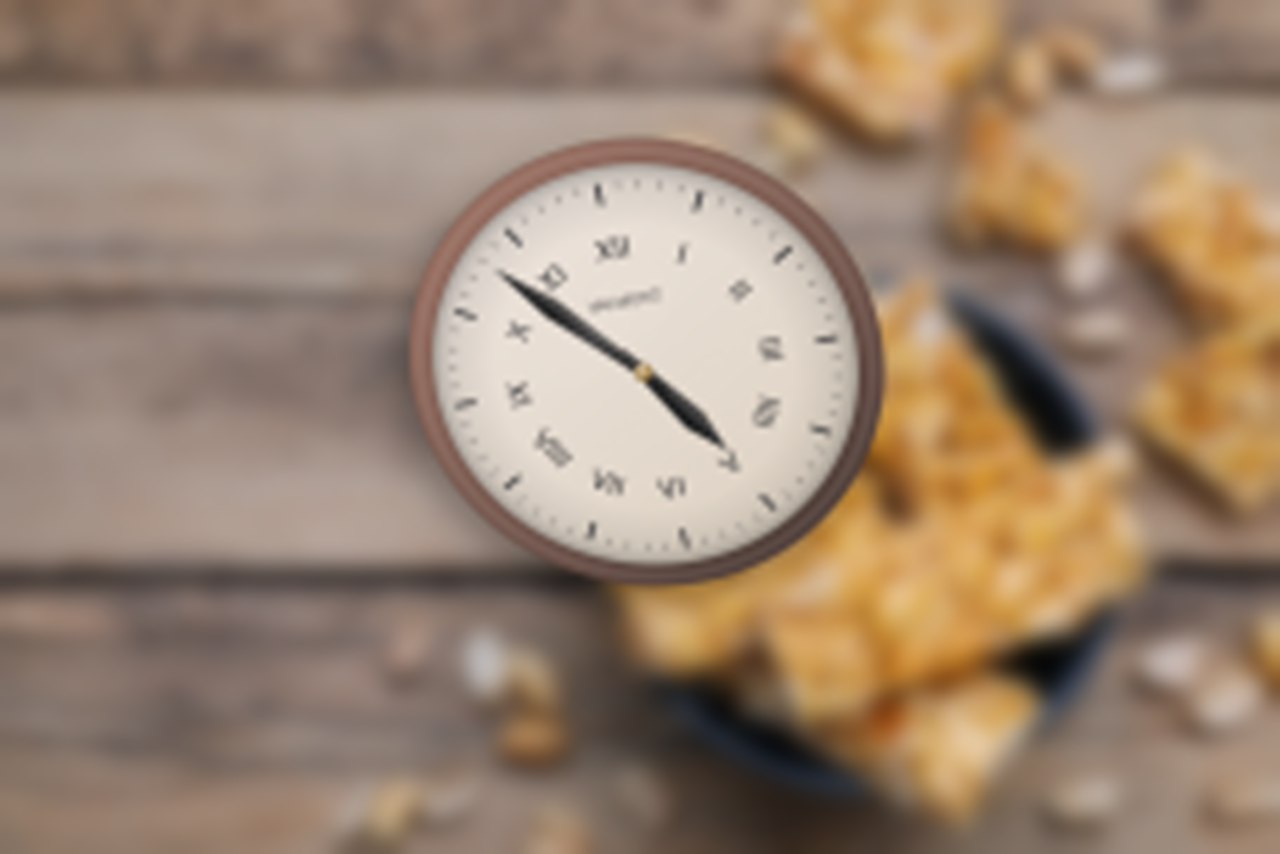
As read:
4.53
